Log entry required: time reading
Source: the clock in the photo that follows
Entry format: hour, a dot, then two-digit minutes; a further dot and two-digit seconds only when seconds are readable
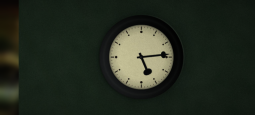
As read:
5.14
